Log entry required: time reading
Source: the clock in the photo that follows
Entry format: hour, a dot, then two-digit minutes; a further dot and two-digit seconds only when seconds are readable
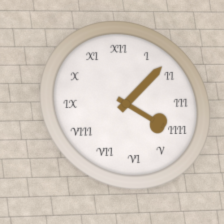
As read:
4.08
